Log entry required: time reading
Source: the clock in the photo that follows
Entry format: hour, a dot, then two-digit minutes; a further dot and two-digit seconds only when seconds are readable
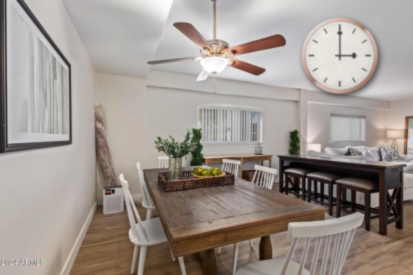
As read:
3.00
